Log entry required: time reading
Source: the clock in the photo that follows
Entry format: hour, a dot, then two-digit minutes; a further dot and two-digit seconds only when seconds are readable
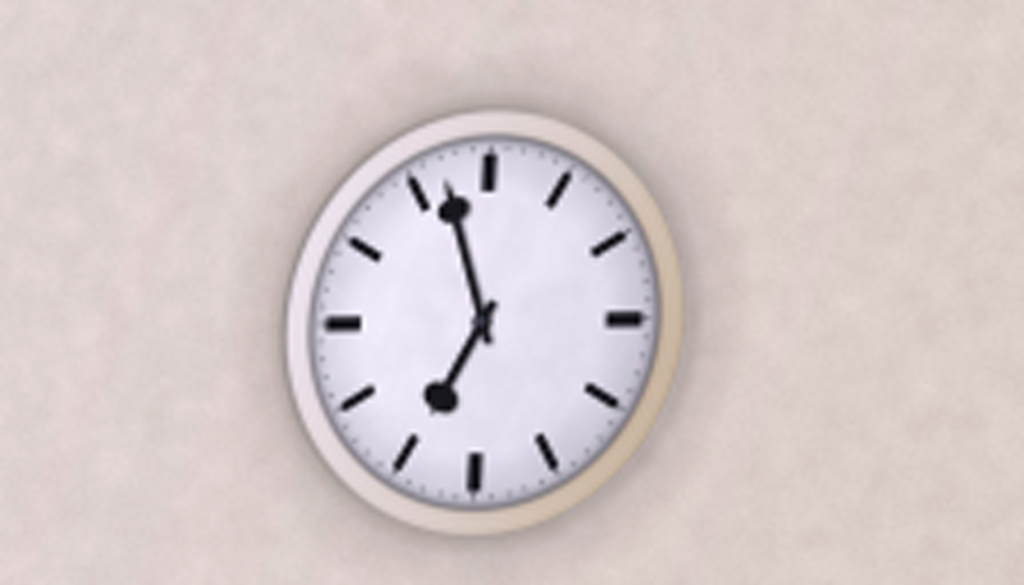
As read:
6.57
